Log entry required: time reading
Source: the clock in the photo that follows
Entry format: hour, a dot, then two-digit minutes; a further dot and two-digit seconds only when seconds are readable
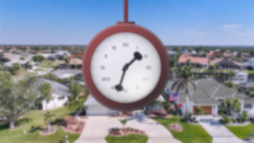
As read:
1.33
